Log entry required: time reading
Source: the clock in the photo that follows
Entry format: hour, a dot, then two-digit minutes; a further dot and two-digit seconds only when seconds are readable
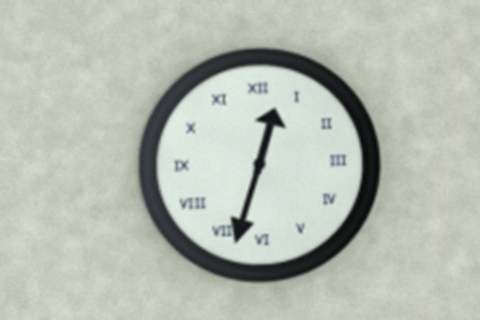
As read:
12.33
